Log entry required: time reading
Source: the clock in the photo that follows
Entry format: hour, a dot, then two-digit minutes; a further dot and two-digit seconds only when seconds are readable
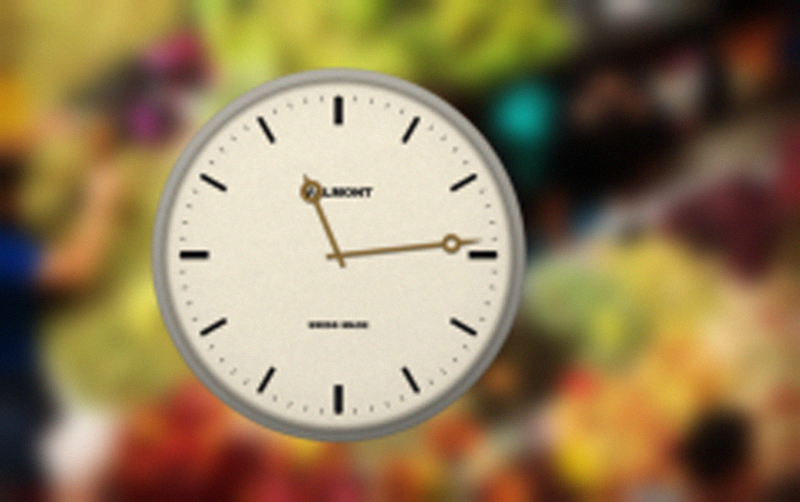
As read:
11.14
